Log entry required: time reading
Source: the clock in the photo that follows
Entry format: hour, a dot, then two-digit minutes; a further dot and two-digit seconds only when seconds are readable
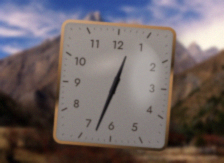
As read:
12.33
